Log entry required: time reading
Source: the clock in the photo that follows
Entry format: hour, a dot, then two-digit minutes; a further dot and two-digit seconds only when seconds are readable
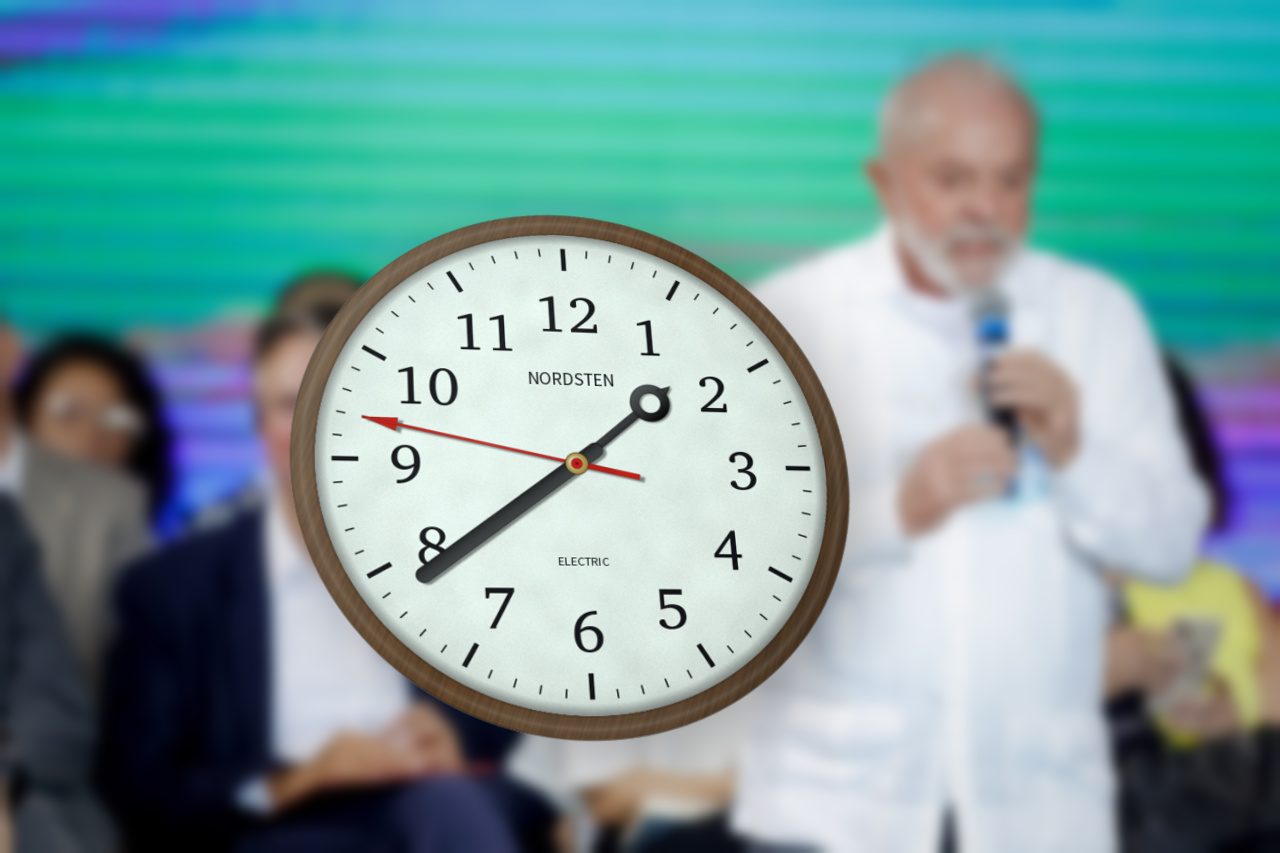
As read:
1.38.47
